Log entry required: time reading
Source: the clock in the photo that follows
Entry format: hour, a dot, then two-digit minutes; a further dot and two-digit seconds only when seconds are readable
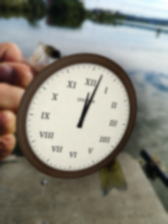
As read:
12.02
